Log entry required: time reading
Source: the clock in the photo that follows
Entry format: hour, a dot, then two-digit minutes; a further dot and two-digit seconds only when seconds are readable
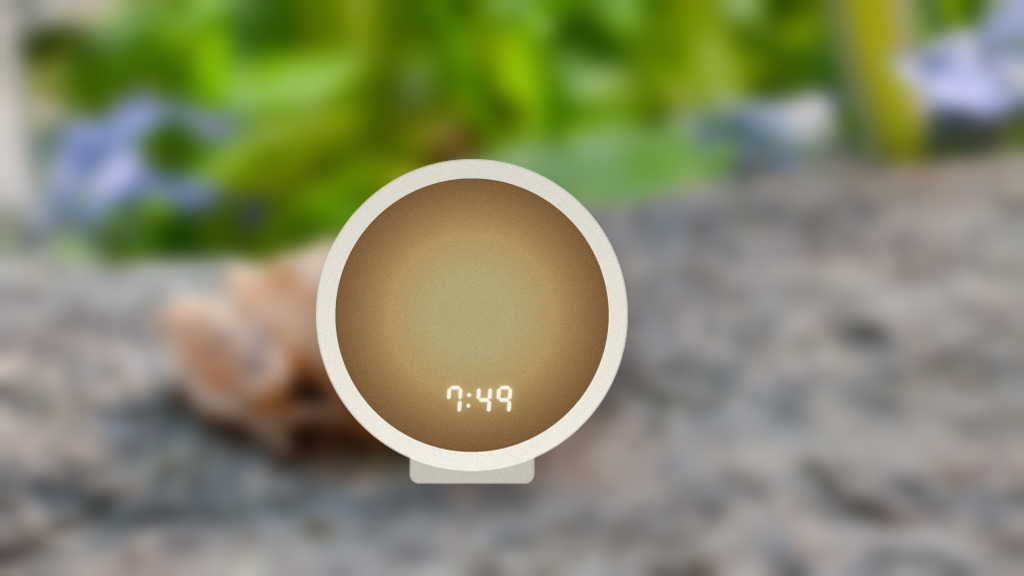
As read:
7.49
